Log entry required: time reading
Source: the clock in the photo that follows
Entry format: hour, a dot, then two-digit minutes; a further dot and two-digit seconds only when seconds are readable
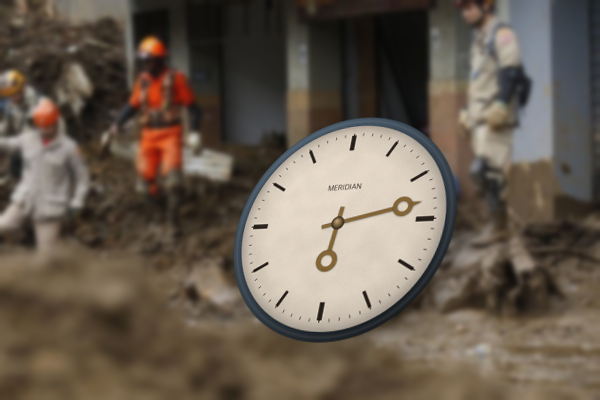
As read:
6.13
